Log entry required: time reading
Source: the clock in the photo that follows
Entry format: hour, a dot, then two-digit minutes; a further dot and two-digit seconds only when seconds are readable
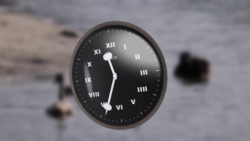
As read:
11.34
